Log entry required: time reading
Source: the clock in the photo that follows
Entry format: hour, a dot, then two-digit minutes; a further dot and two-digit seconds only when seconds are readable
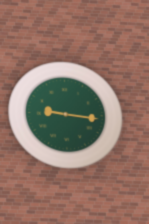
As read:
9.16
